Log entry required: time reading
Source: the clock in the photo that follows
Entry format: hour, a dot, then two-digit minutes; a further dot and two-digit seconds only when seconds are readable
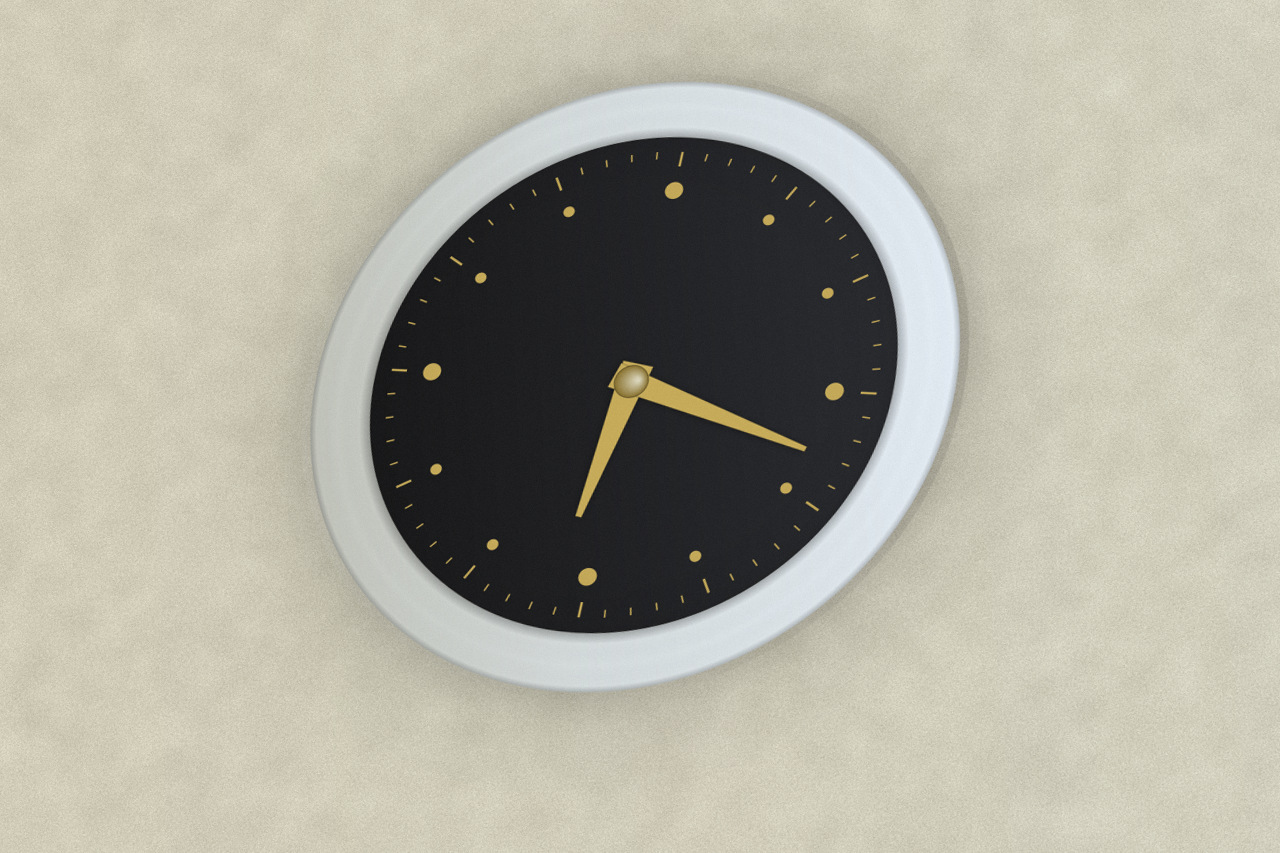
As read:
6.18
